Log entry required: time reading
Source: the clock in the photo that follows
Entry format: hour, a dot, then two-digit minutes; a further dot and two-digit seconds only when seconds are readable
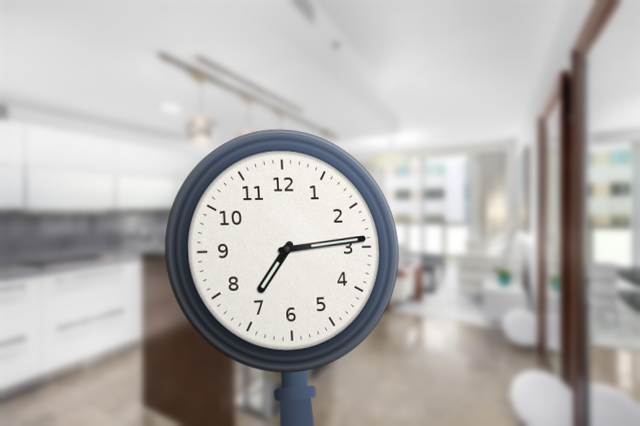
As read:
7.14
